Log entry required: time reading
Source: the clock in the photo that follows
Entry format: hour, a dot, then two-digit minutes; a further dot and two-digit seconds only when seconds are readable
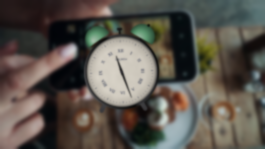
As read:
11.27
